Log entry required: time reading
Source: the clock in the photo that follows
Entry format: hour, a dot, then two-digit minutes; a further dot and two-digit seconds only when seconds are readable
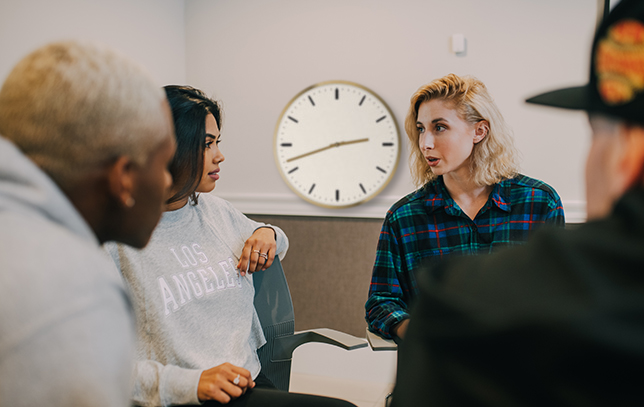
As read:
2.42
